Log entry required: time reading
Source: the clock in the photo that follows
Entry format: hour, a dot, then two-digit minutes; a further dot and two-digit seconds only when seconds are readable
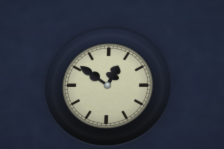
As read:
12.51
